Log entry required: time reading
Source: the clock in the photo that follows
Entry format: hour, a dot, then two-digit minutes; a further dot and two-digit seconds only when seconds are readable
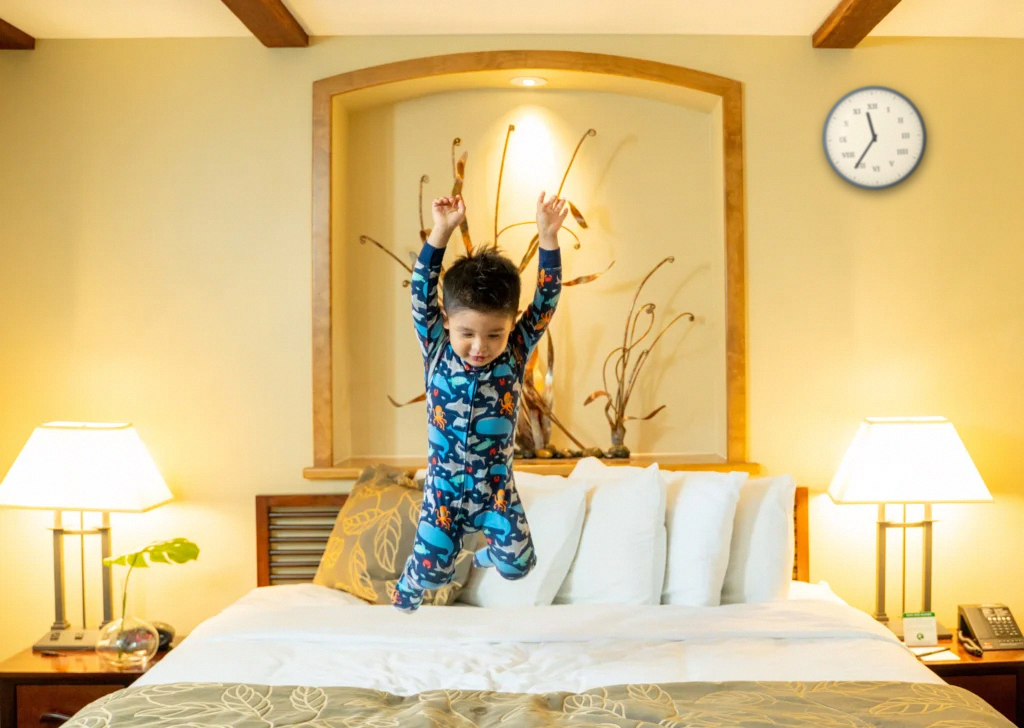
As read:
11.36
